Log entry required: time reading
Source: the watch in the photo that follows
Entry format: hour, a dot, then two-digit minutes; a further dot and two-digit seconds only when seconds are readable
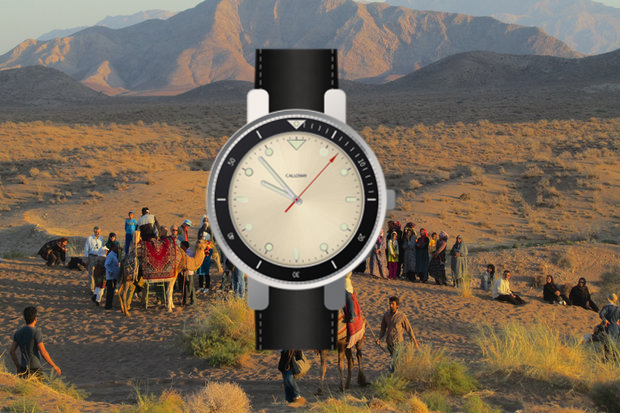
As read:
9.53.07
